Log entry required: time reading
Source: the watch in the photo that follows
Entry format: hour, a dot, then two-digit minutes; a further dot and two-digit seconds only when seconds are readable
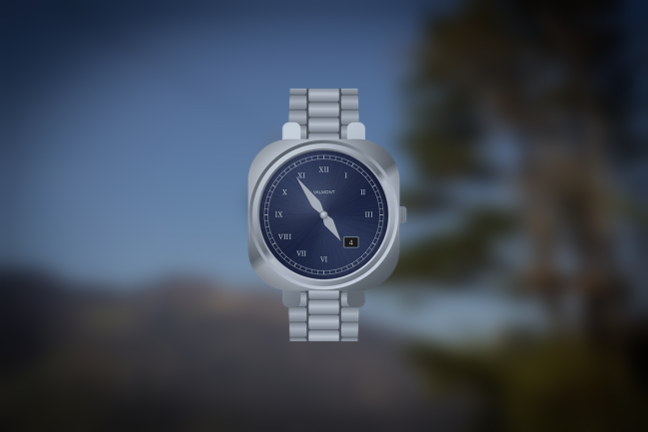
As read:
4.54
